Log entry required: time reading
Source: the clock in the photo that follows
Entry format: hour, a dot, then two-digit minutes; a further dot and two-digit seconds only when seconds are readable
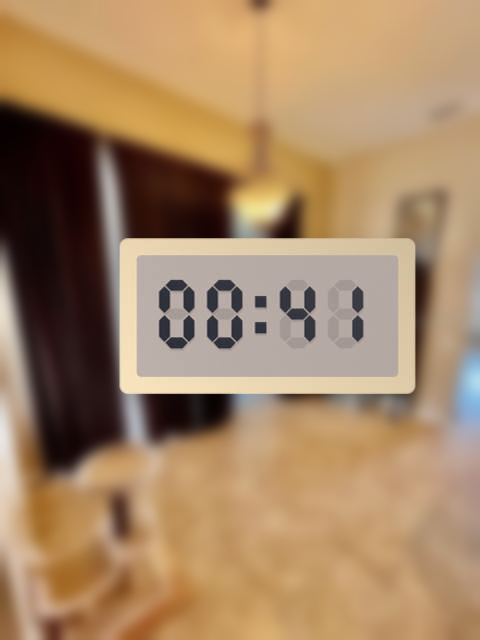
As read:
0.41
